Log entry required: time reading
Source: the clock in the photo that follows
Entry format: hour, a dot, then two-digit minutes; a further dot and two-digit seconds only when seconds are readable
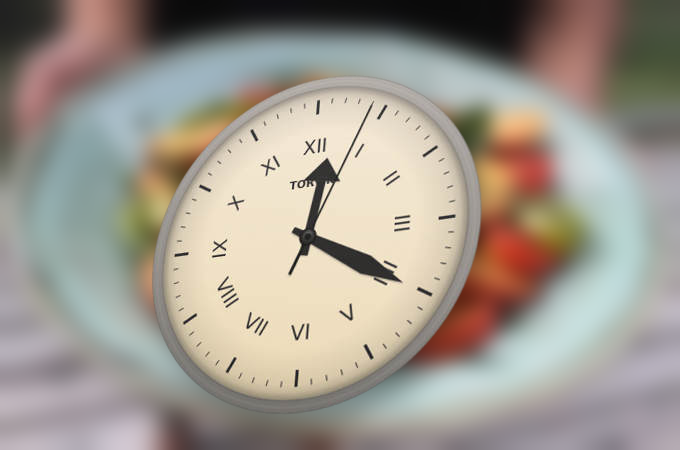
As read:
12.20.04
